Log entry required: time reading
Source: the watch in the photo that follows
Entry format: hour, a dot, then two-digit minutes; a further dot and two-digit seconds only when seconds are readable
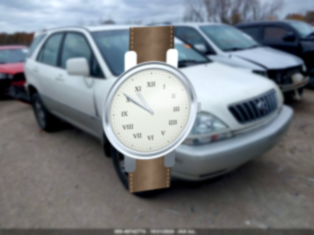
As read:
10.51
